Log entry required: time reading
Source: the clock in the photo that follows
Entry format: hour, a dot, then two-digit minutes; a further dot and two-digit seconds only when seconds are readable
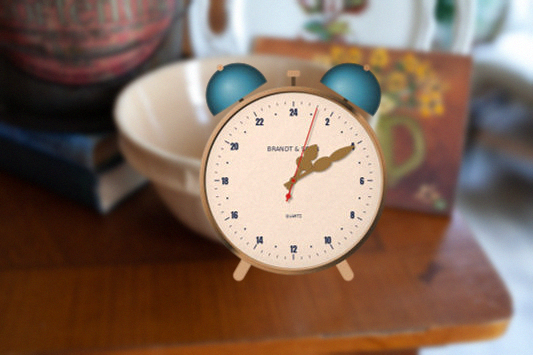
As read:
2.10.03
